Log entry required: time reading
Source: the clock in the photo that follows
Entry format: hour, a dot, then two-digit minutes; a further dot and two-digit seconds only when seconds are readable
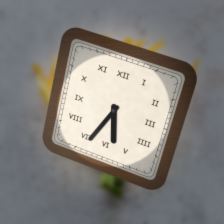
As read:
5.34
